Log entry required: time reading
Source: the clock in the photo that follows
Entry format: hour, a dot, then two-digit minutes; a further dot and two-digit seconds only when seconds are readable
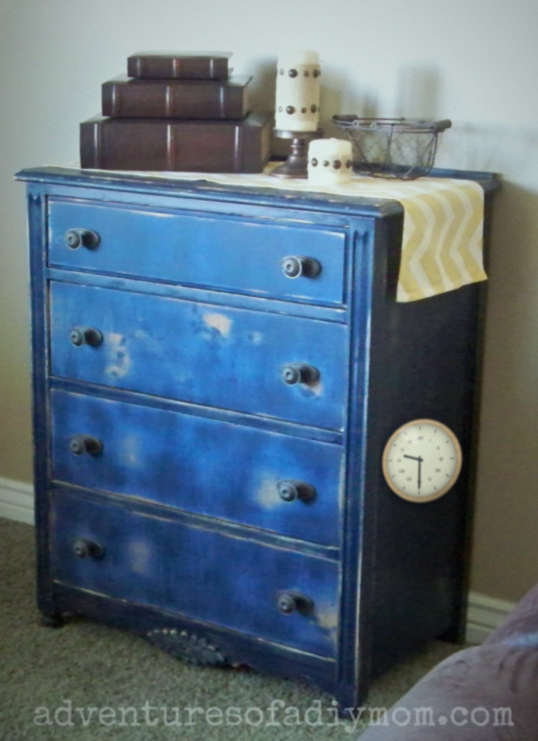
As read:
9.30
